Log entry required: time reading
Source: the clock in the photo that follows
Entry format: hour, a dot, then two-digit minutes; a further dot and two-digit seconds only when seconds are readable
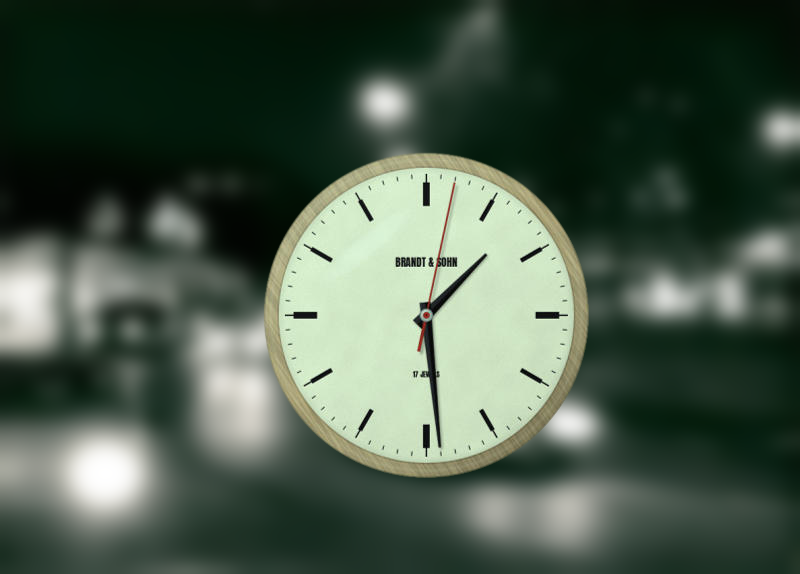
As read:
1.29.02
